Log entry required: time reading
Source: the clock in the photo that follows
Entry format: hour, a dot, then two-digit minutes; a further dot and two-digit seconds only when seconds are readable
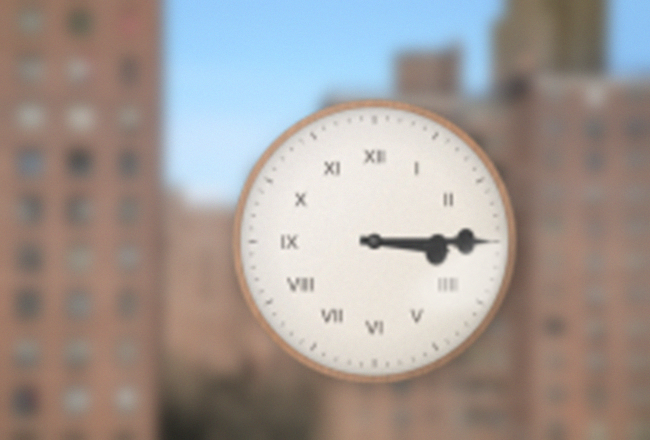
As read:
3.15
